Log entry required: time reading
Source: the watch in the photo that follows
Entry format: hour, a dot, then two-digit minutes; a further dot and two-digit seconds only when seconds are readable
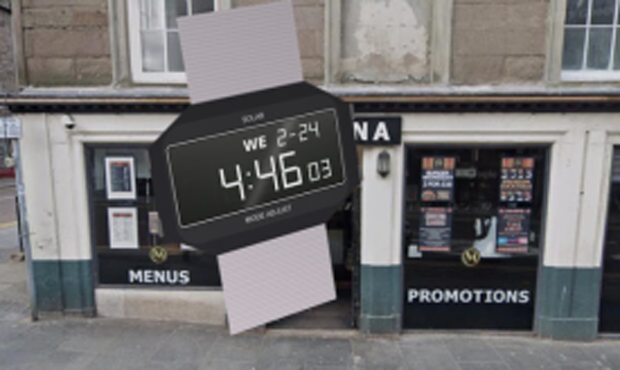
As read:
4.46.03
